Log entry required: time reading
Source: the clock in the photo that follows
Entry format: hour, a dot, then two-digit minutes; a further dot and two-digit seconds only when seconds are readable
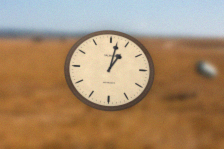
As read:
1.02
